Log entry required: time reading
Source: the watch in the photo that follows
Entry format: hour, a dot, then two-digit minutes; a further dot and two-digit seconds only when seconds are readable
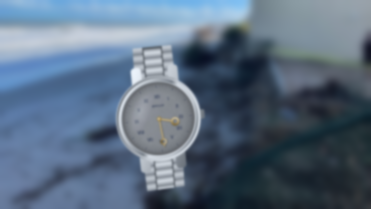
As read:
3.29
